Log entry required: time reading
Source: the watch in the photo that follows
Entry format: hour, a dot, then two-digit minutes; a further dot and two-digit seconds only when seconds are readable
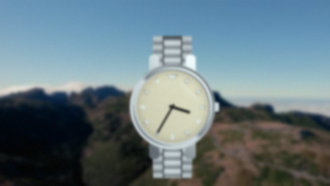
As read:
3.35
